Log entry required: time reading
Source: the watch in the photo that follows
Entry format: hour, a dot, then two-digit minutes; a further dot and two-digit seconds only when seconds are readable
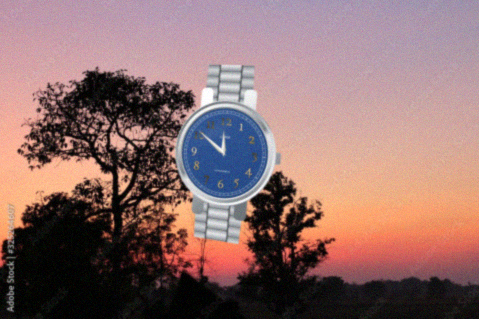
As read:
11.51
